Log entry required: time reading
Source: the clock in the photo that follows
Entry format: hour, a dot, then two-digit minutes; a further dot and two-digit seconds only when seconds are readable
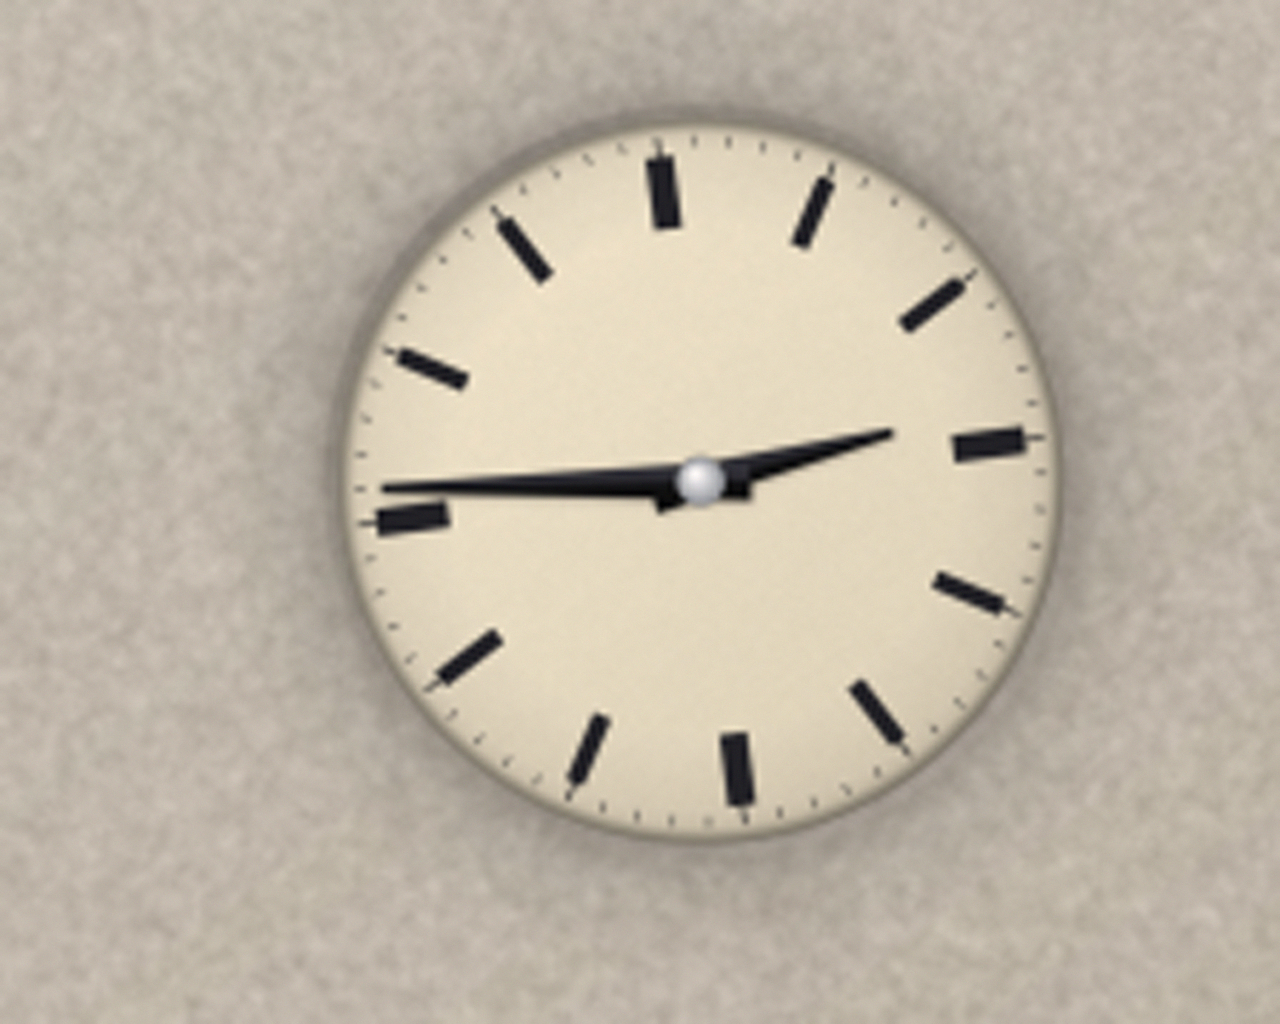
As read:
2.46
